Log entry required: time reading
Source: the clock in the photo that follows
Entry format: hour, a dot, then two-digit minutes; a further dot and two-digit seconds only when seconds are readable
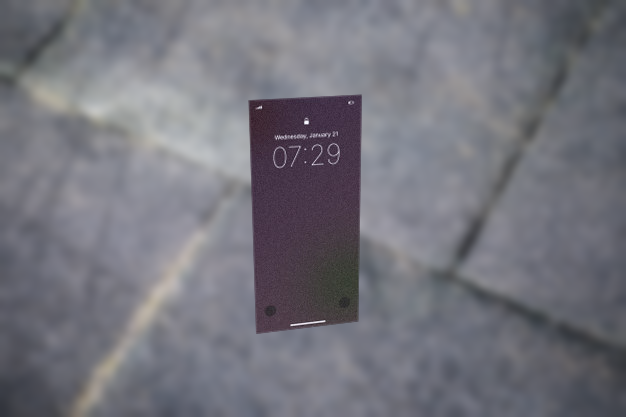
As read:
7.29
